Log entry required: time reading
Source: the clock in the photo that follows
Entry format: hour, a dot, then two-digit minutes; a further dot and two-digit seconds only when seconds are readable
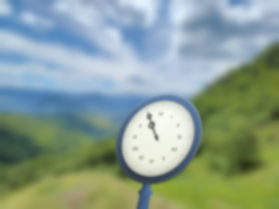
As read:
10.55
